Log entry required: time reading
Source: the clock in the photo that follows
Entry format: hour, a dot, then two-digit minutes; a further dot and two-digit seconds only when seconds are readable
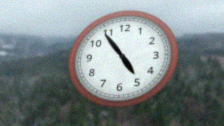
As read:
4.54
